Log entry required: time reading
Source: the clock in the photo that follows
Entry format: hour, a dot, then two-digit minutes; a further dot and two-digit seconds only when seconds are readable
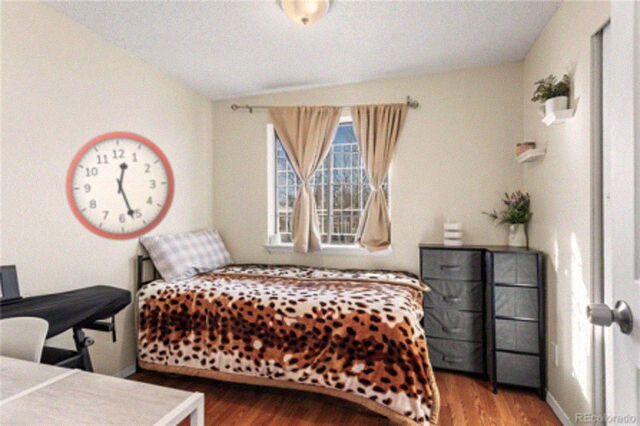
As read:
12.27
